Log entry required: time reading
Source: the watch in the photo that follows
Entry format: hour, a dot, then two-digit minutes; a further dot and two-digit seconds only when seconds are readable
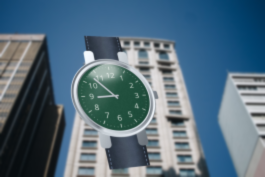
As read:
8.53
